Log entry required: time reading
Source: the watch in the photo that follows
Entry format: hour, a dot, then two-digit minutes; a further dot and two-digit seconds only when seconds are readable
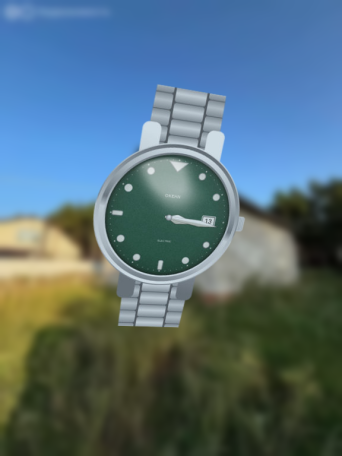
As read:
3.16
